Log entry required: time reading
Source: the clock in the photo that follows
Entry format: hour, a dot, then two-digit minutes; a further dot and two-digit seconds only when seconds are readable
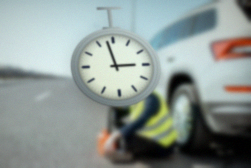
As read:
2.58
